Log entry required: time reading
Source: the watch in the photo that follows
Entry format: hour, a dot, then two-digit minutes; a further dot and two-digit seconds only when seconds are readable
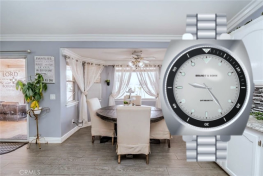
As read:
9.24
